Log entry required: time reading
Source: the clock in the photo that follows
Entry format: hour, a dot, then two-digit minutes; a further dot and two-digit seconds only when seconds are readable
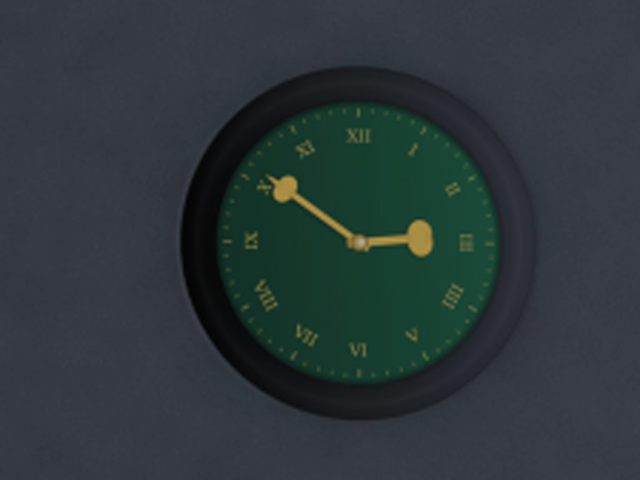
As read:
2.51
